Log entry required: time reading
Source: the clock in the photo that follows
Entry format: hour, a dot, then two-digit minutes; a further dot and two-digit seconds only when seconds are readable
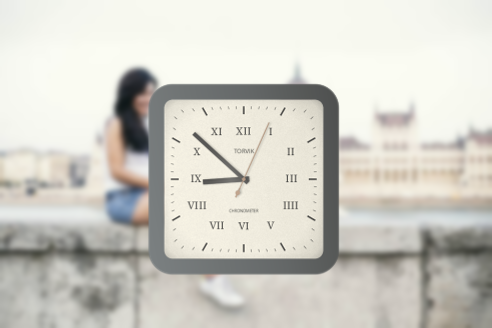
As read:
8.52.04
